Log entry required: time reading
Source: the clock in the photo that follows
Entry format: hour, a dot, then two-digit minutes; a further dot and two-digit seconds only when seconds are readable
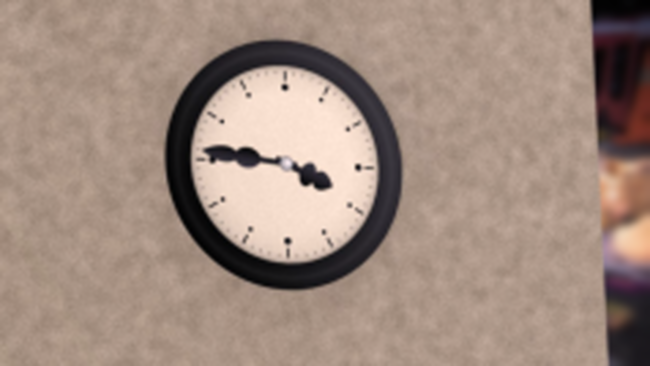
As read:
3.46
